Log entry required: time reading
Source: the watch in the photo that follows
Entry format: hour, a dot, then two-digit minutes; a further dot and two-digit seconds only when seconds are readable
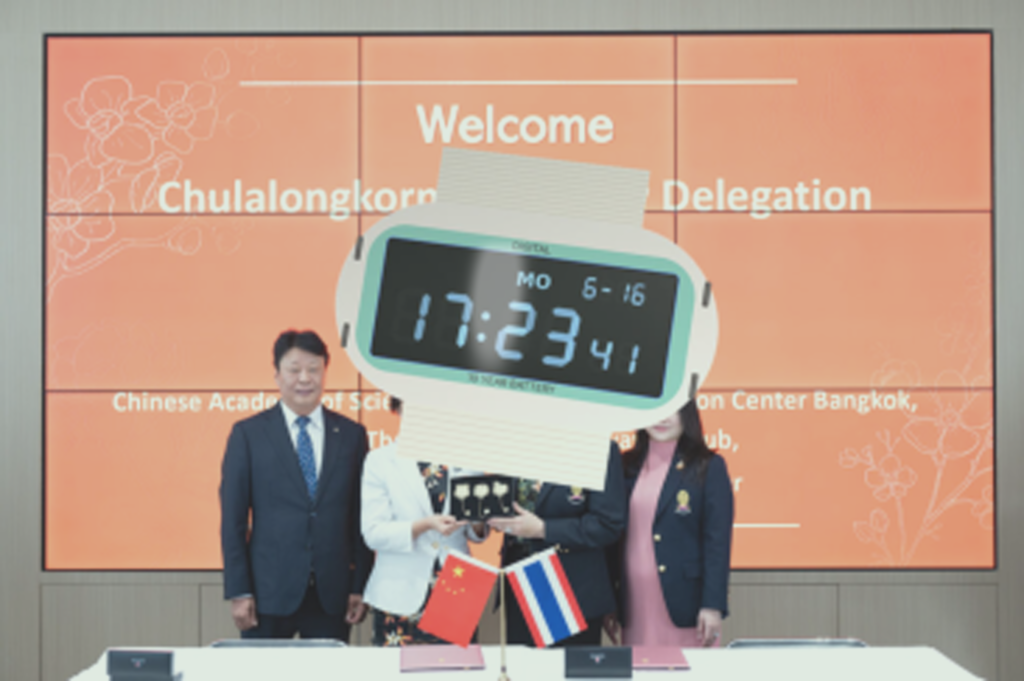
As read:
17.23.41
